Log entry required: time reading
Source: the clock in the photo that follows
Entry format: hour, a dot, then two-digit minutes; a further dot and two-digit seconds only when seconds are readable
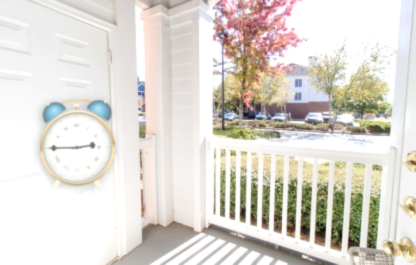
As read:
2.45
